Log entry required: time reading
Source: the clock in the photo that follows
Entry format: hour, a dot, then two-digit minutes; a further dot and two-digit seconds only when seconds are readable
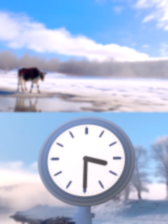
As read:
3.30
